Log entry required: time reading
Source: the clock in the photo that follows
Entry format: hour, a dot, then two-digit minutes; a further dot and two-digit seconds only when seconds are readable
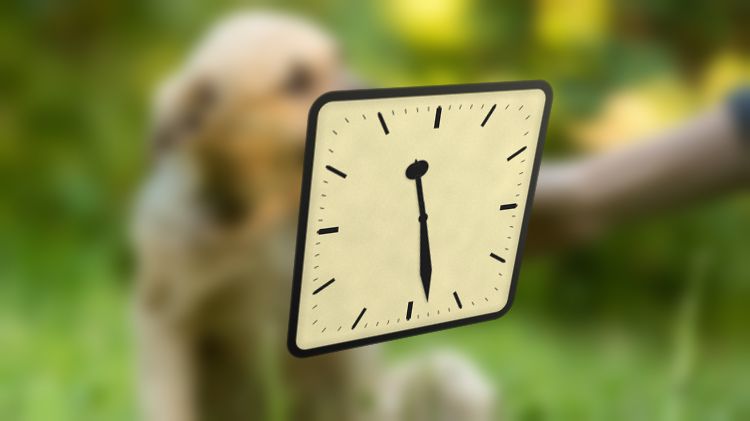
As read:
11.28
